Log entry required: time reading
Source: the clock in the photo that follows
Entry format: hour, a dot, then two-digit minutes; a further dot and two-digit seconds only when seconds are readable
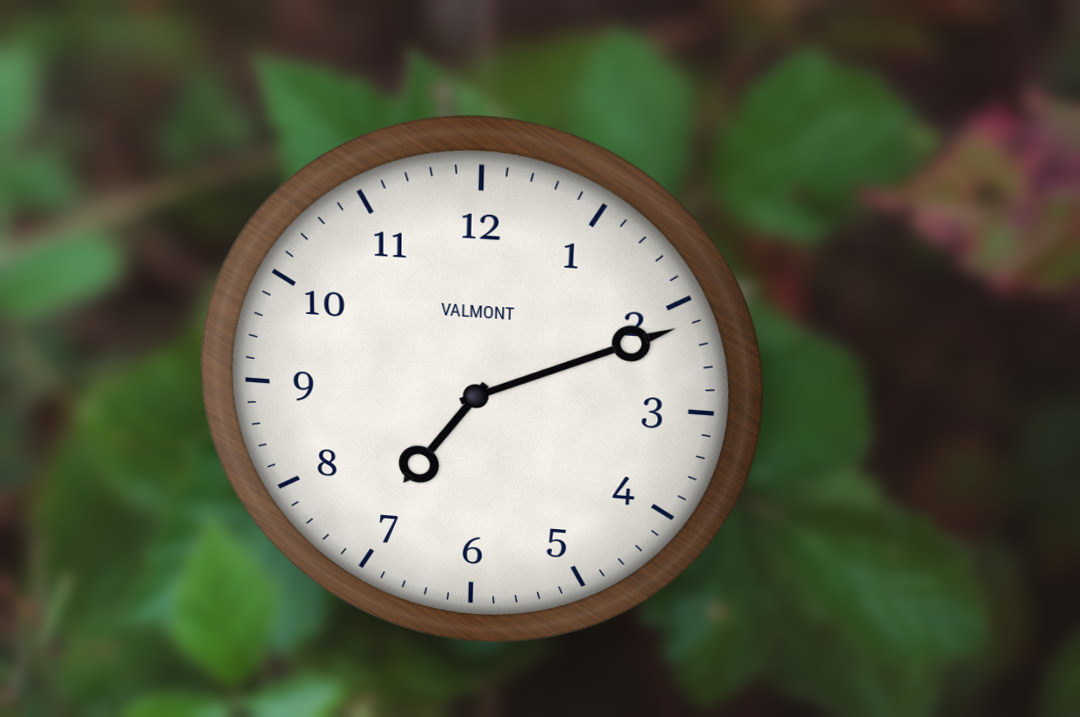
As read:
7.11
